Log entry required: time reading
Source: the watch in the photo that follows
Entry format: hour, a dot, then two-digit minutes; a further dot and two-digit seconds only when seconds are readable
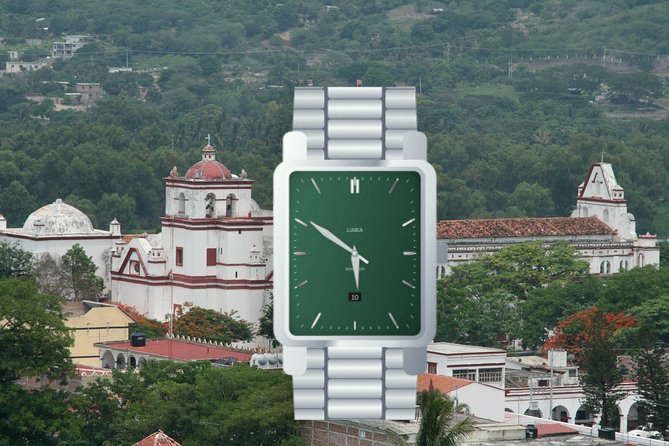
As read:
5.50.51
